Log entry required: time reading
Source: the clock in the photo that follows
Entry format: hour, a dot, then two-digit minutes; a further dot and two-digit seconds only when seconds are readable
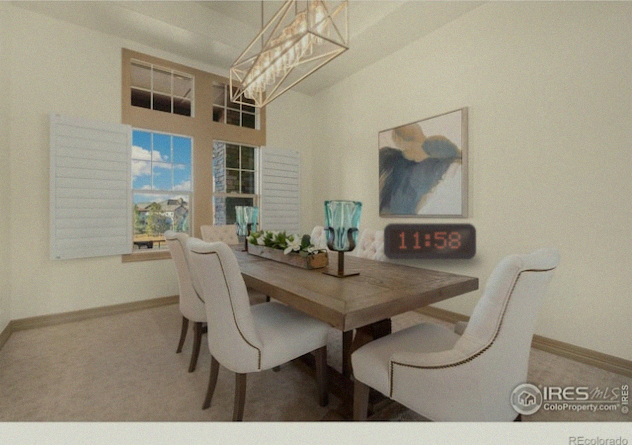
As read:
11.58
